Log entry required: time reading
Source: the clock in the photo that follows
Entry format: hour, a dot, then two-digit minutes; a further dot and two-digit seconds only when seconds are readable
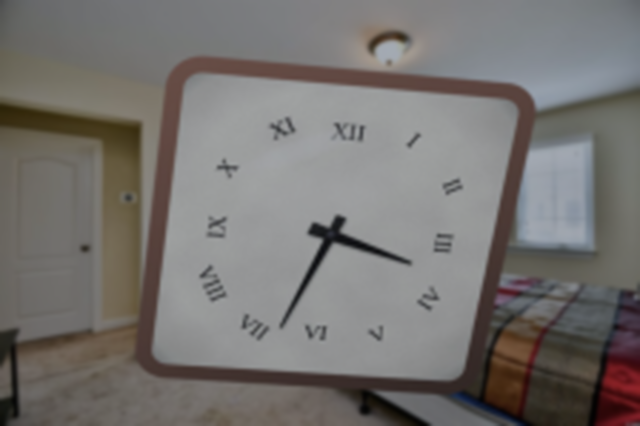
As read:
3.33
